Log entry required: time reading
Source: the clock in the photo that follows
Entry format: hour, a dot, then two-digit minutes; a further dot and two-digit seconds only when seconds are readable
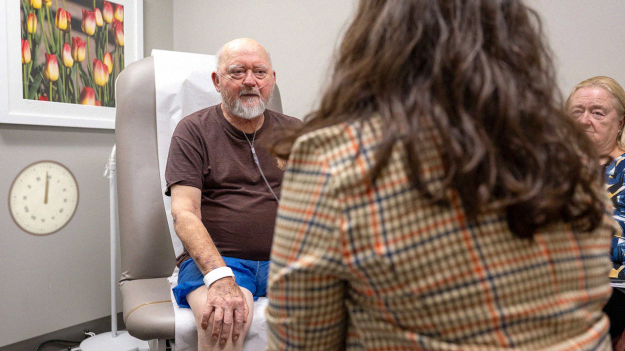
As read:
11.59
